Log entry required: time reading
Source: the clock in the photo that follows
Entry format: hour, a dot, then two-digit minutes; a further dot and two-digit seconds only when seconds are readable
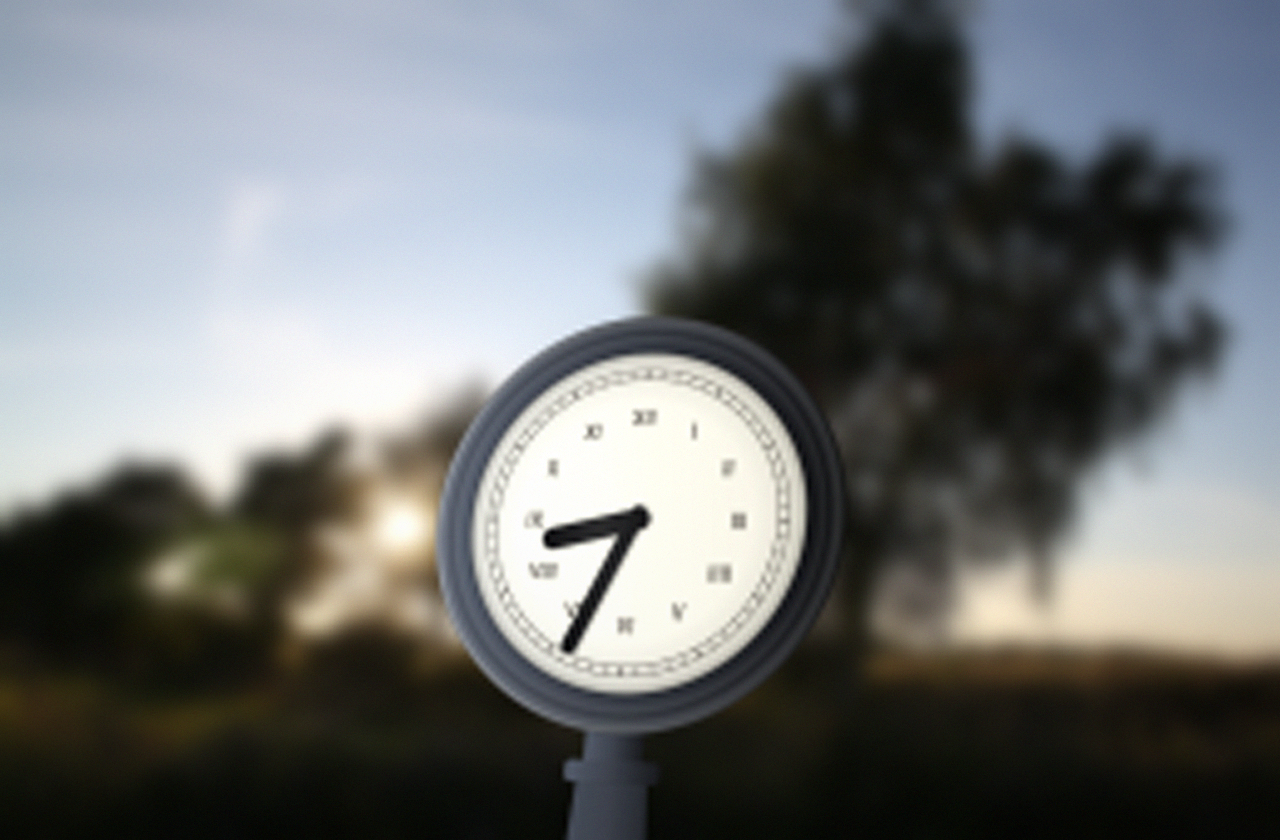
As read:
8.34
